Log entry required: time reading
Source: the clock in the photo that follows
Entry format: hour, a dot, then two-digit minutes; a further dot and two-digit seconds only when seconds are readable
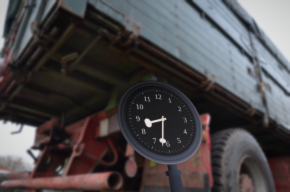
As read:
8.32
